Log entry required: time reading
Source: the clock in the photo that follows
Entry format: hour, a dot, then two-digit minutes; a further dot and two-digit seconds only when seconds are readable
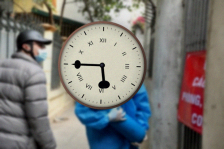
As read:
5.45
